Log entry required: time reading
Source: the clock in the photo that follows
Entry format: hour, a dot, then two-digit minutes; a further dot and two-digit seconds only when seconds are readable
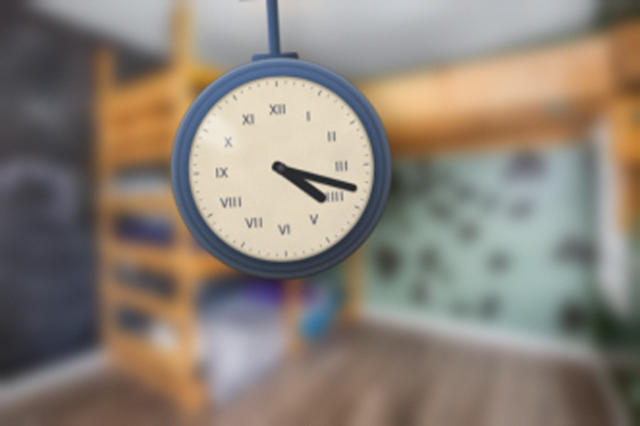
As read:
4.18
